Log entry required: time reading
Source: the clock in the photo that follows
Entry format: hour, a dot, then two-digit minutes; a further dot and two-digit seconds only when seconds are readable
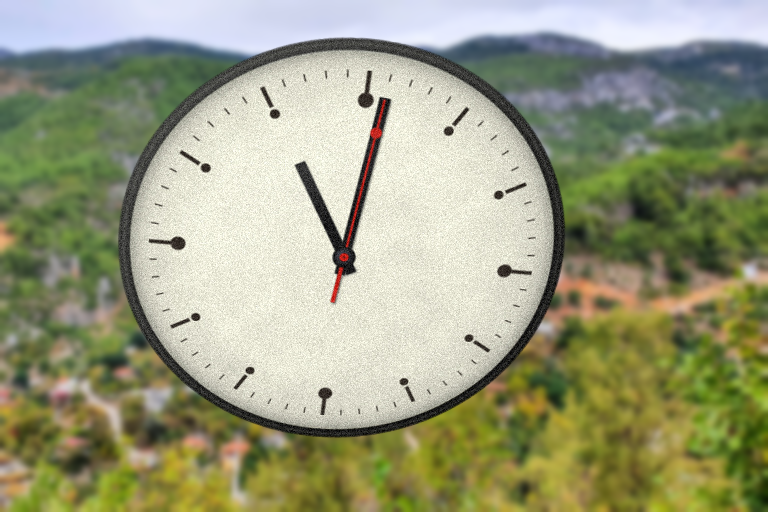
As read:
11.01.01
